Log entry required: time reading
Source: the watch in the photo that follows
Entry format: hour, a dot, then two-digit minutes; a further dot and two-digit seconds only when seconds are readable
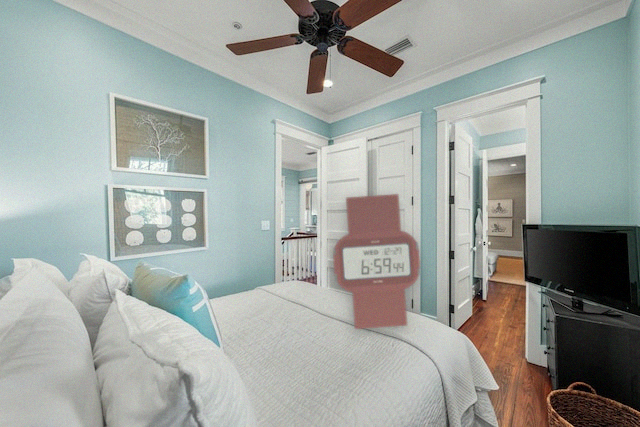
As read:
6.59
